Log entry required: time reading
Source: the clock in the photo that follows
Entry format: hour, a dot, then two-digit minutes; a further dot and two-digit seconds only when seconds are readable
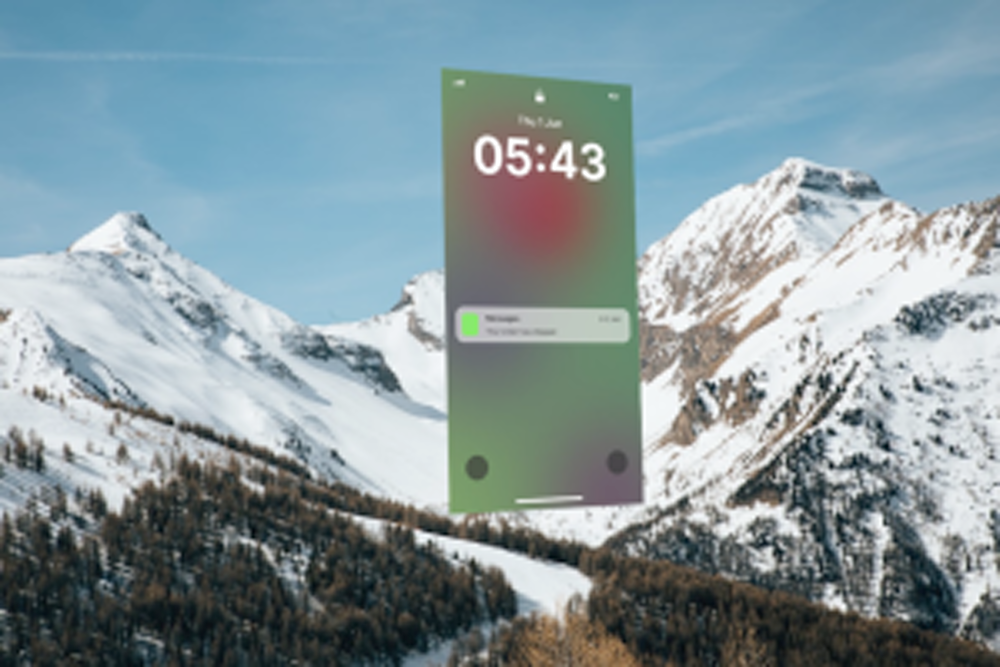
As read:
5.43
